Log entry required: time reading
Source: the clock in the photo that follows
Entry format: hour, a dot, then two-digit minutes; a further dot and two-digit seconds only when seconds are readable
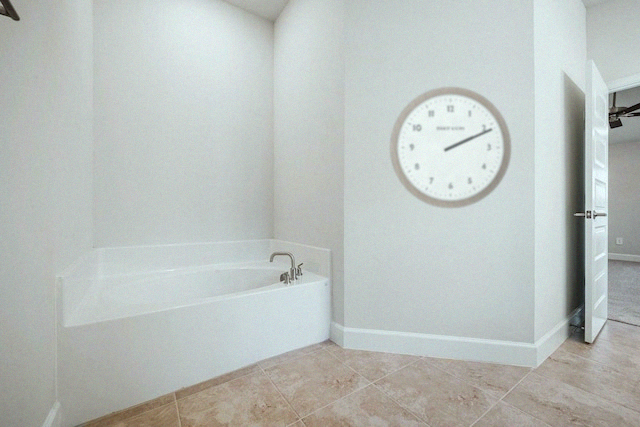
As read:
2.11
